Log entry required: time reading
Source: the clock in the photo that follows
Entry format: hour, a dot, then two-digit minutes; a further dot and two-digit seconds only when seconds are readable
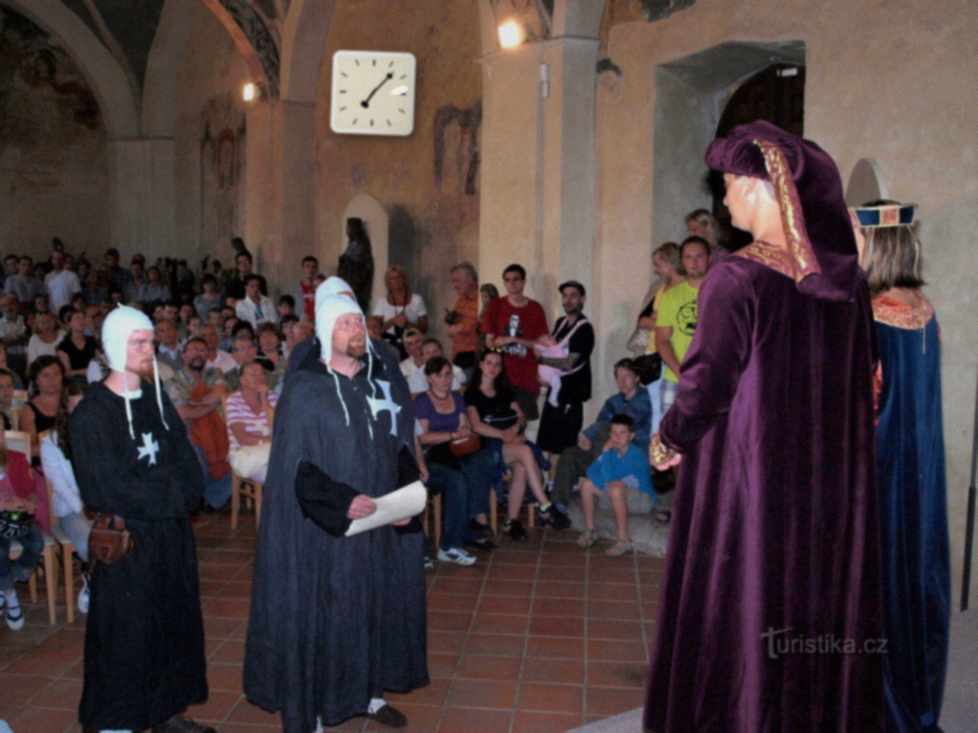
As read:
7.07
